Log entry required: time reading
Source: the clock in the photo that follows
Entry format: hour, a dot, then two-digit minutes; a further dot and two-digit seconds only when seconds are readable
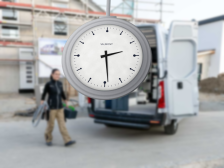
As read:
2.29
